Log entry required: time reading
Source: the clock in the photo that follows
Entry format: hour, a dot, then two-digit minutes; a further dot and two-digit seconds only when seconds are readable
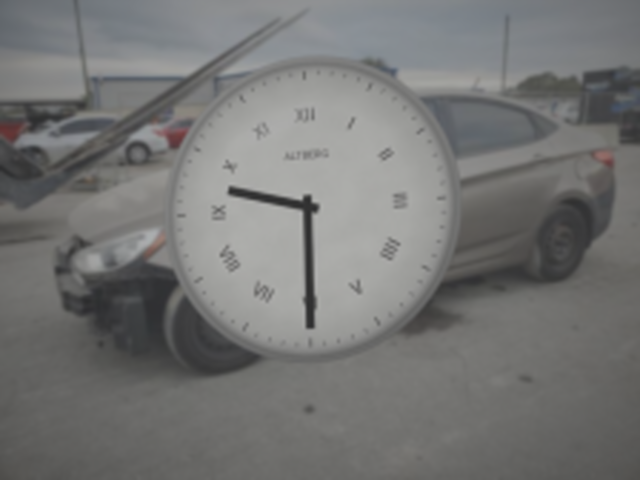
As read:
9.30
